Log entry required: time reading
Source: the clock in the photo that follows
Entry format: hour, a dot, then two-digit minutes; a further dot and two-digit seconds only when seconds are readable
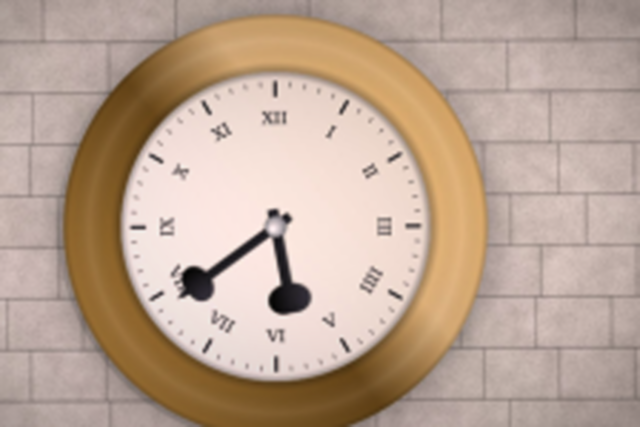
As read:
5.39
